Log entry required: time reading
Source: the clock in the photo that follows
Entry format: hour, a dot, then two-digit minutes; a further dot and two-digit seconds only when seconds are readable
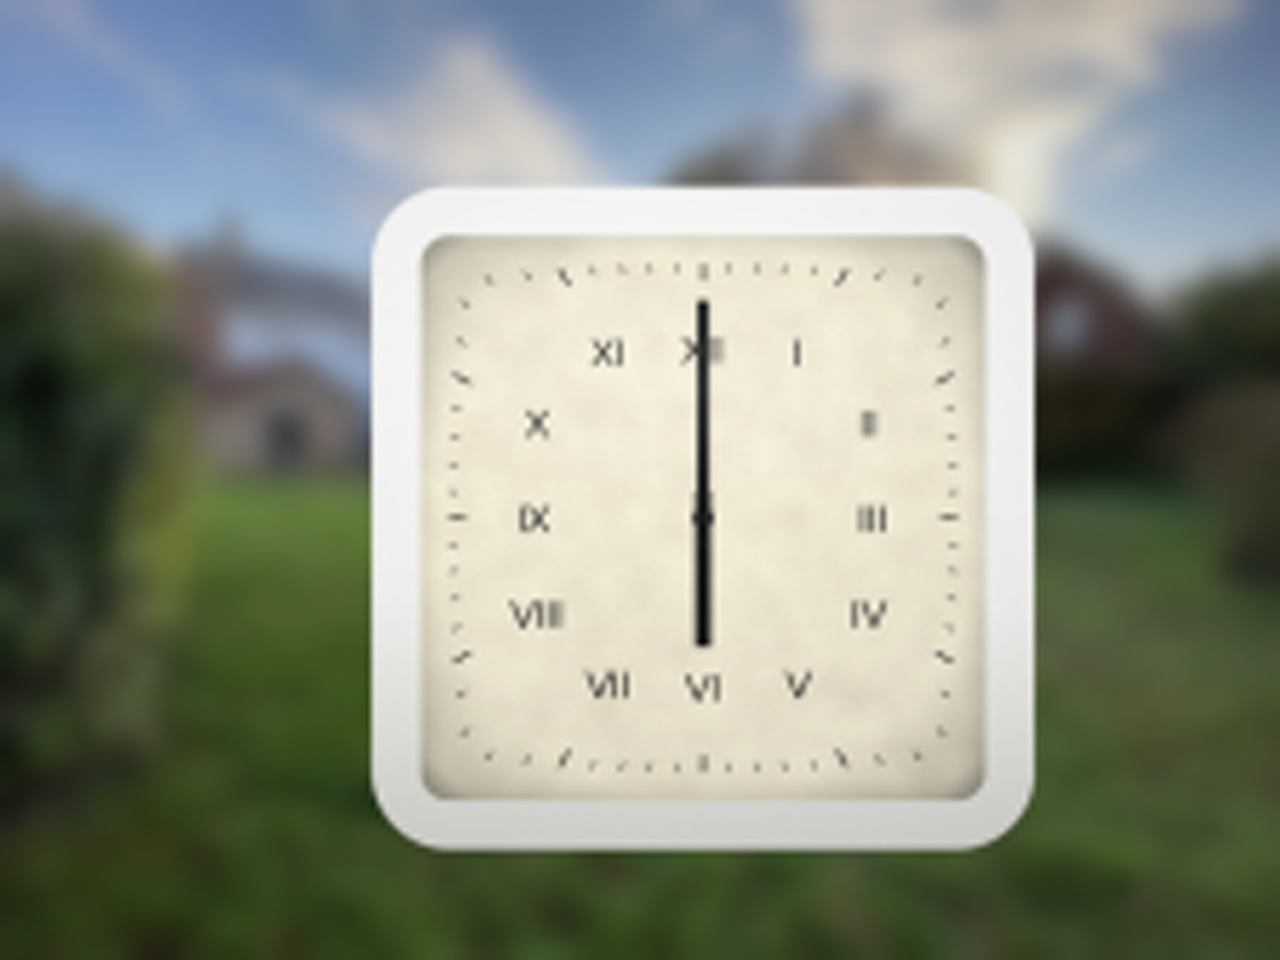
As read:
6.00
